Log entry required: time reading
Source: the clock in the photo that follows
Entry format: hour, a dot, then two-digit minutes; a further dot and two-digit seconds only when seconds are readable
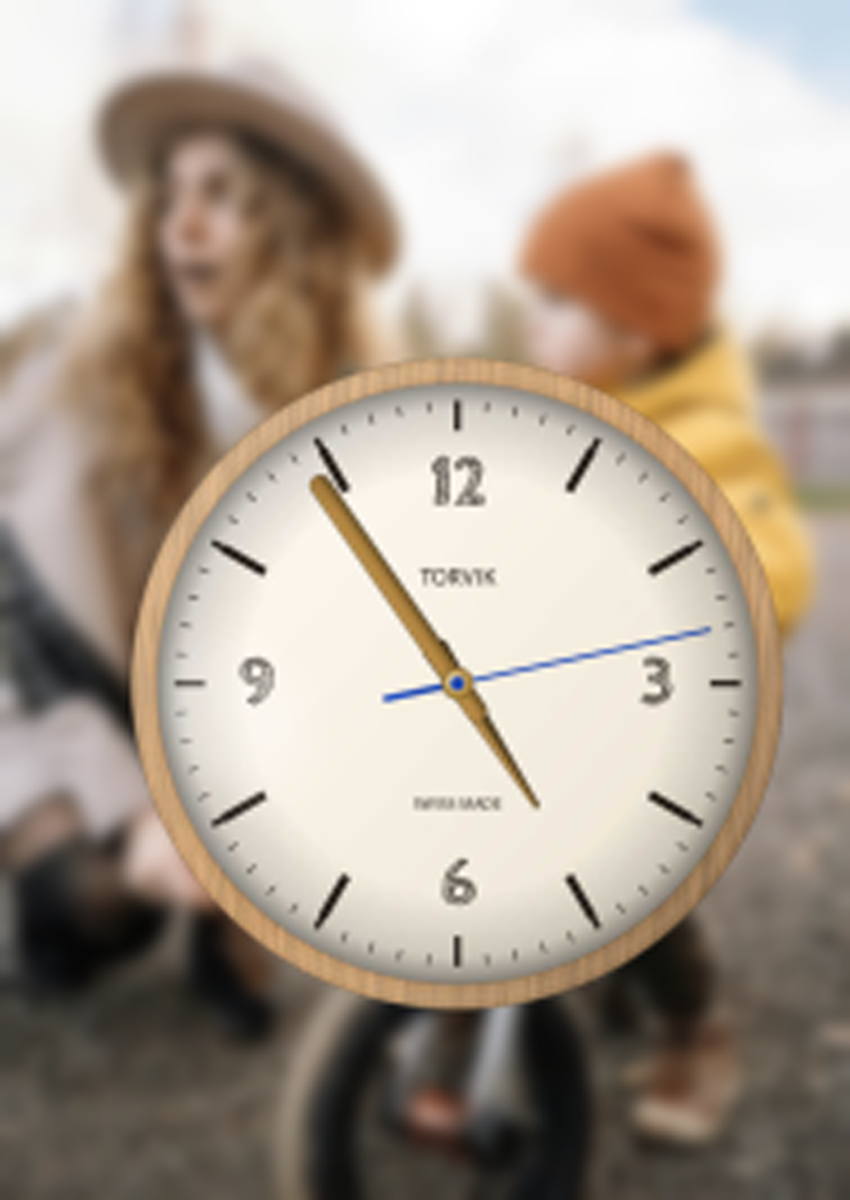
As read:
4.54.13
